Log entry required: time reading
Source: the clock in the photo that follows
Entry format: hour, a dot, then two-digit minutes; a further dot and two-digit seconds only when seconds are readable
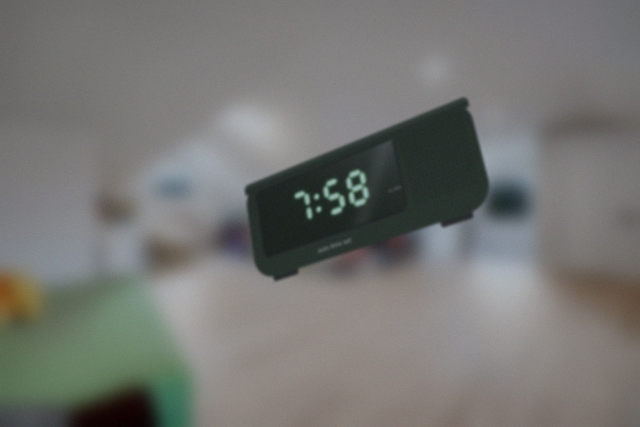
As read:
7.58
